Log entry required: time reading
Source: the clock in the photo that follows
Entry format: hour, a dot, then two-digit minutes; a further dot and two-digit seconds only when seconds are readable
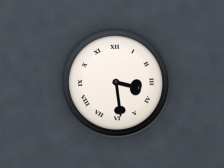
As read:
3.29
